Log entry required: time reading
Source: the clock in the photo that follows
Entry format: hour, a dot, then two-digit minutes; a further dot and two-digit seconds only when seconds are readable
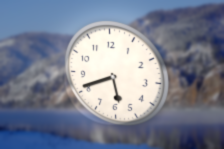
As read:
5.41
